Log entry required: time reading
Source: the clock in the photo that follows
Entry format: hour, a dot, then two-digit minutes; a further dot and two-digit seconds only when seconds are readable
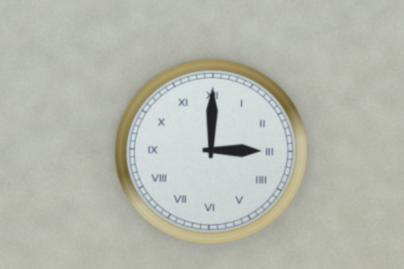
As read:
3.00
